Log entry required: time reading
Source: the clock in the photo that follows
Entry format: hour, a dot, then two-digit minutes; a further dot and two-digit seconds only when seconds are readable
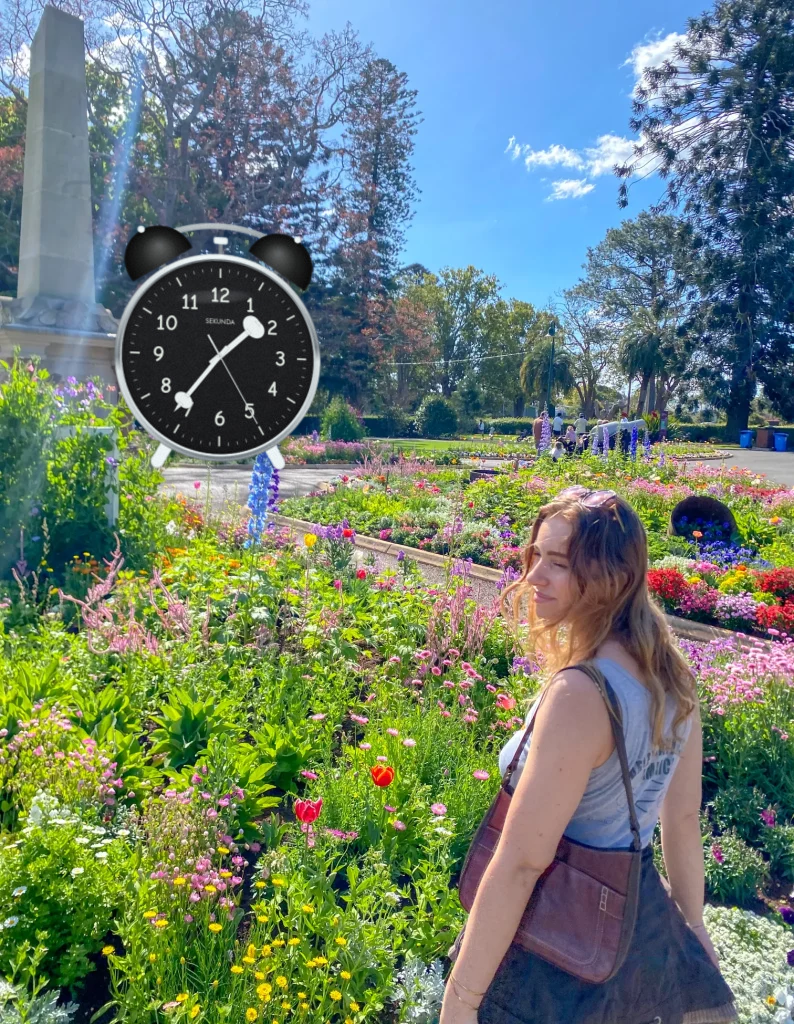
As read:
1.36.25
